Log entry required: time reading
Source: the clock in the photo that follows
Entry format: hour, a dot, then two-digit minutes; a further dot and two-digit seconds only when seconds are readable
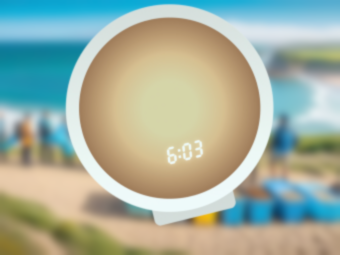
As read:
6.03
